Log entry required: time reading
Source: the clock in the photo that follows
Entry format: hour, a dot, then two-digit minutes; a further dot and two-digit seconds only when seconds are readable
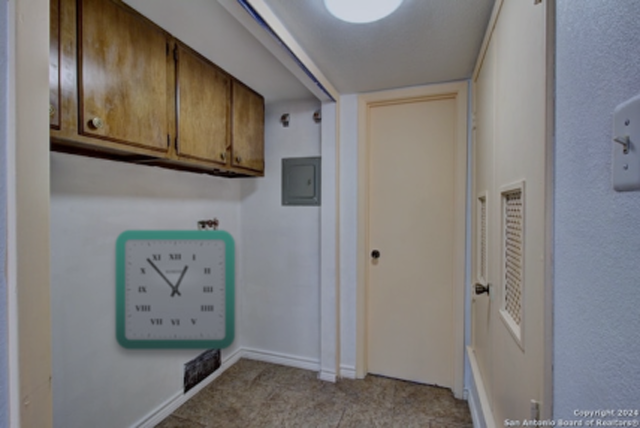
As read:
12.53
